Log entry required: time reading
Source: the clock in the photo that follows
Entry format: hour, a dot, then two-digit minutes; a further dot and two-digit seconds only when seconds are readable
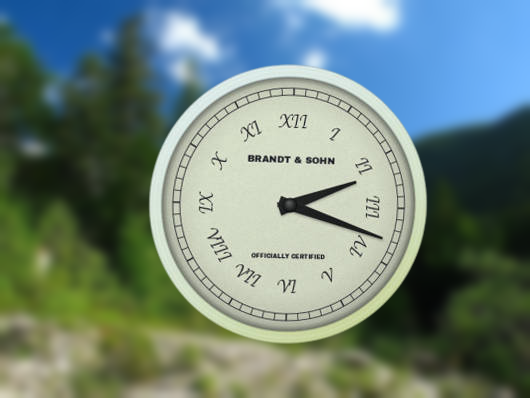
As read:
2.18
